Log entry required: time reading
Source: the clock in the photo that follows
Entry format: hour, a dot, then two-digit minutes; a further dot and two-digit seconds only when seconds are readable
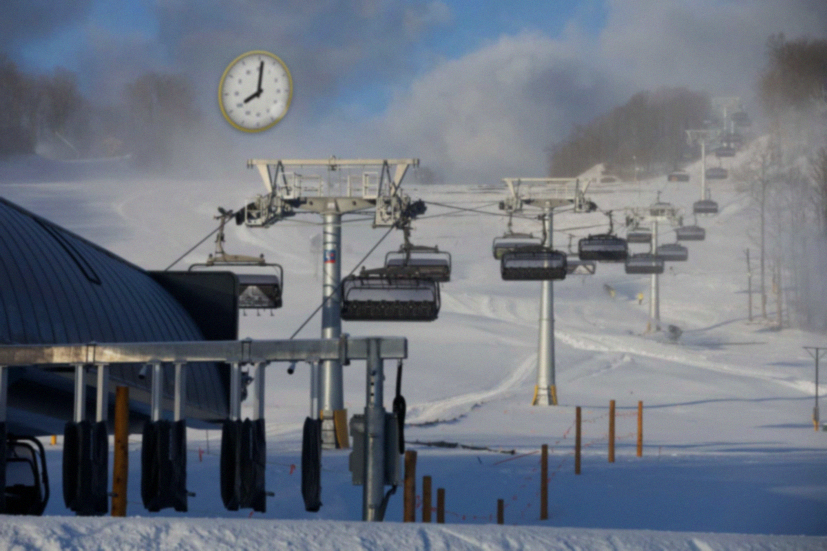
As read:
8.01
